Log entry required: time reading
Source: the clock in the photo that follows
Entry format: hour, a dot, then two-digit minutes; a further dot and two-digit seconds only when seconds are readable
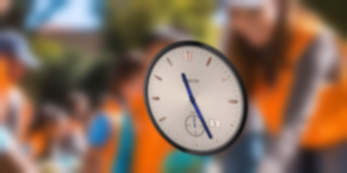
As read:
11.26
